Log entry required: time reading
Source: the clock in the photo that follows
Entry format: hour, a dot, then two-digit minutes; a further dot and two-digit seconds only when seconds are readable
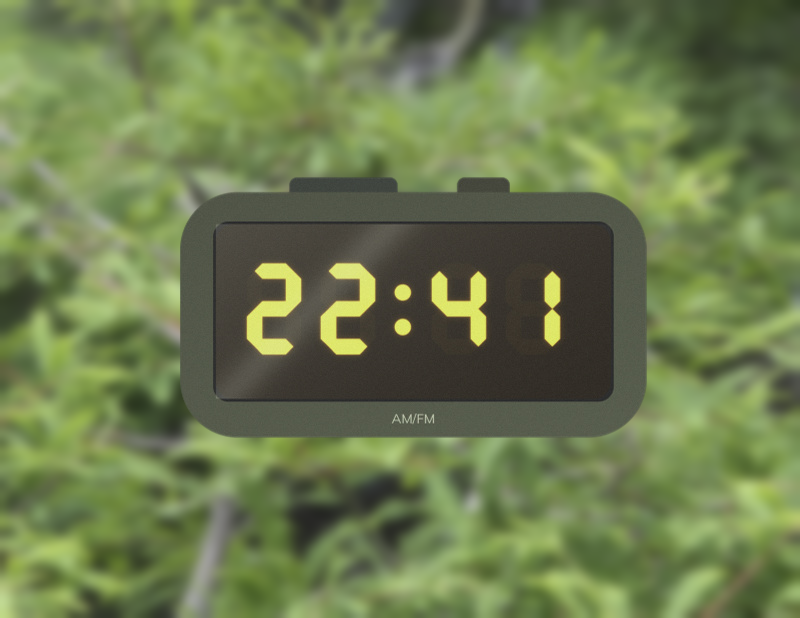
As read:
22.41
